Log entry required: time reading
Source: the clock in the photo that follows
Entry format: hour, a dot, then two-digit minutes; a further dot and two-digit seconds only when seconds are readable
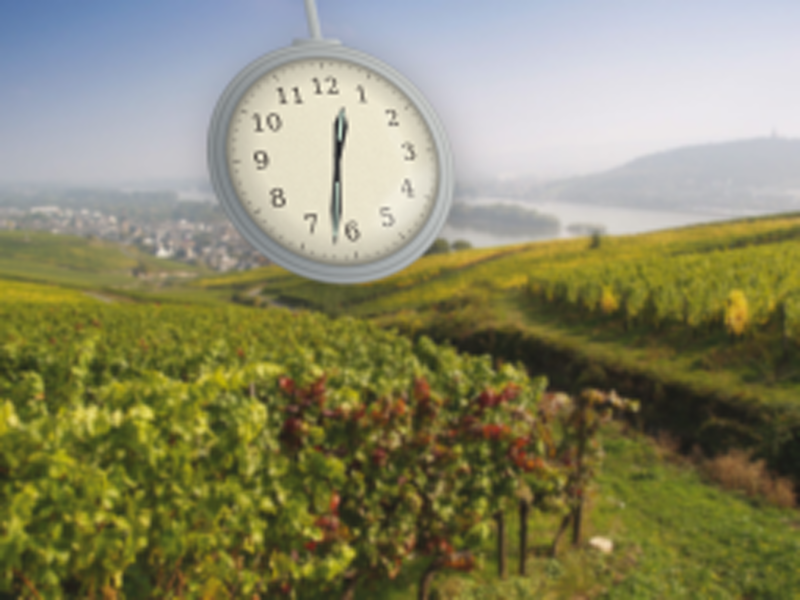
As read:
12.32
